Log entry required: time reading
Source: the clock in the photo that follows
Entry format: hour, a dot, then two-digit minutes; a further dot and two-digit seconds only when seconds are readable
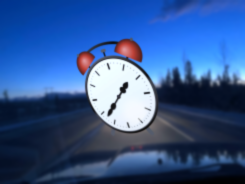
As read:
1.38
